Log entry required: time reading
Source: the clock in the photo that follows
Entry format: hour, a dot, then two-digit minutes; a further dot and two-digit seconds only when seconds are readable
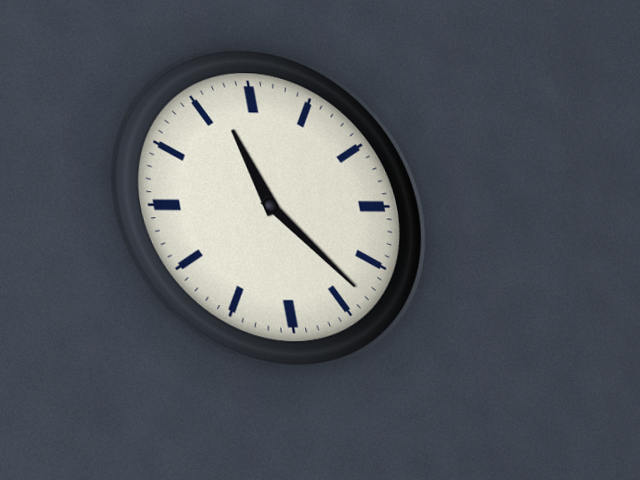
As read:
11.23
